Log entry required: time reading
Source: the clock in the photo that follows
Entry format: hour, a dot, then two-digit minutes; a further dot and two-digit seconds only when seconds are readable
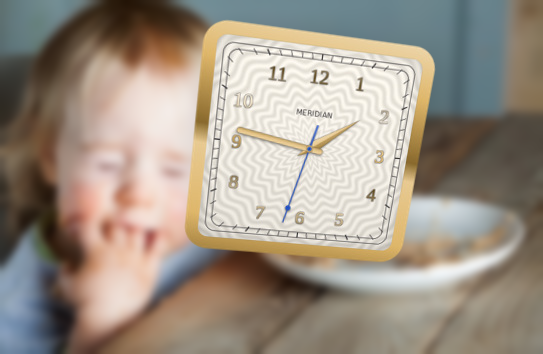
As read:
1.46.32
